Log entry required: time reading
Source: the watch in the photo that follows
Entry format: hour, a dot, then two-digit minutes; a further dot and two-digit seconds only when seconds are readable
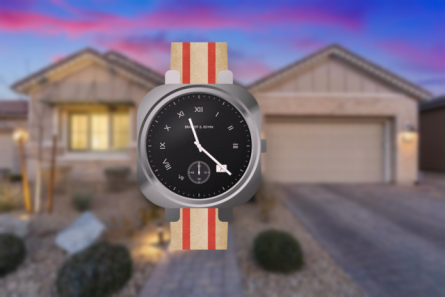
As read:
11.22
